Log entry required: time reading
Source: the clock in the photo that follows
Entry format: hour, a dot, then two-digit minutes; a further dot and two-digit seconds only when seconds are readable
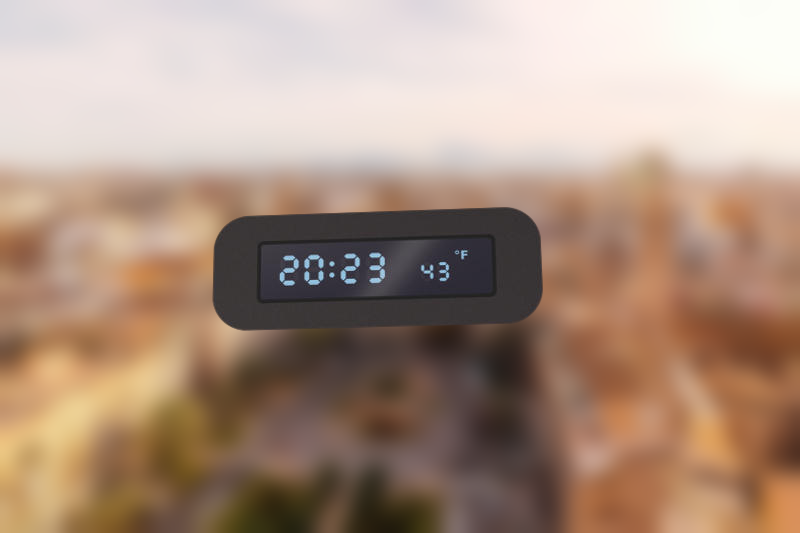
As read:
20.23
